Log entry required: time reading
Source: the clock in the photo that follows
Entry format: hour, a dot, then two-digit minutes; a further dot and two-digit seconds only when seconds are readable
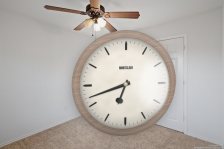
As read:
6.42
